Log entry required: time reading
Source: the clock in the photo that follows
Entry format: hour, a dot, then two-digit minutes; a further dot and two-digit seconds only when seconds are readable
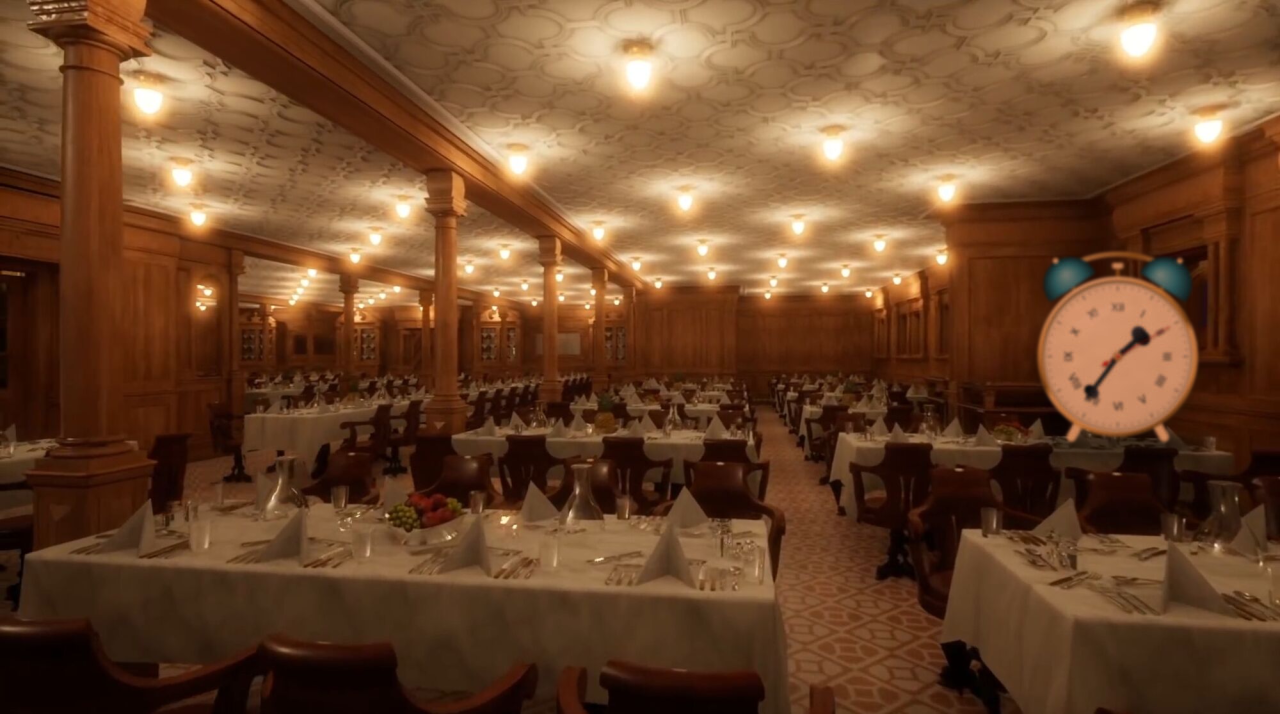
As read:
1.36.10
